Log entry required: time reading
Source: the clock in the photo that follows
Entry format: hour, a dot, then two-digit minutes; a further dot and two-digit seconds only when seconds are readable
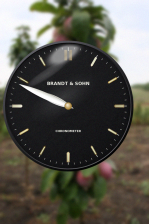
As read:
9.49
